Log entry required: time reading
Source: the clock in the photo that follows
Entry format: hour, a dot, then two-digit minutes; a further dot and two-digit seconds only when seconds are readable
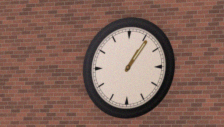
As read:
1.06
